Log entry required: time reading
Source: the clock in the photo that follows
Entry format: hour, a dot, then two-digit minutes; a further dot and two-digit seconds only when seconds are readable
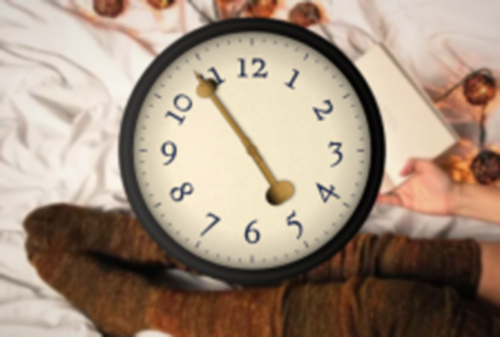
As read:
4.54
